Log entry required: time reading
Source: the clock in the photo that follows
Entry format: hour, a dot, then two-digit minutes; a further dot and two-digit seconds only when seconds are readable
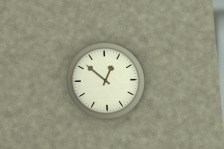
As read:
12.52
